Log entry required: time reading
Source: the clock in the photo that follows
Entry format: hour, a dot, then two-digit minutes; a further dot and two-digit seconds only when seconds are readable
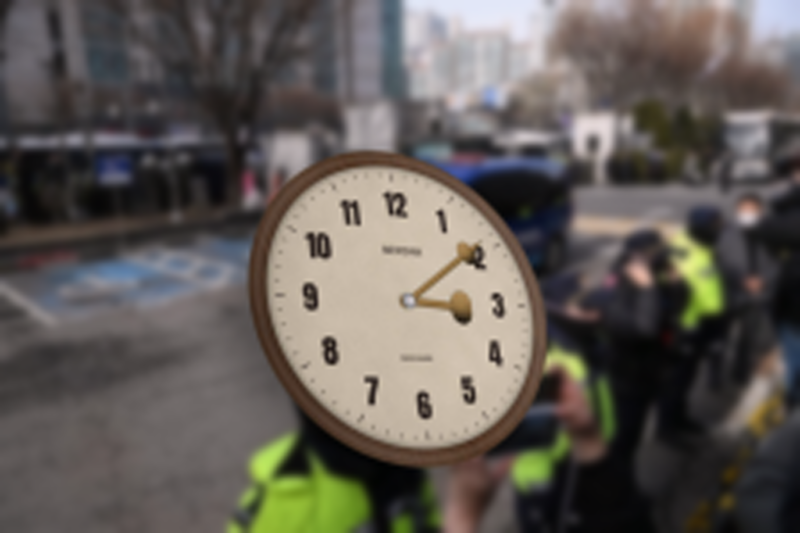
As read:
3.09
